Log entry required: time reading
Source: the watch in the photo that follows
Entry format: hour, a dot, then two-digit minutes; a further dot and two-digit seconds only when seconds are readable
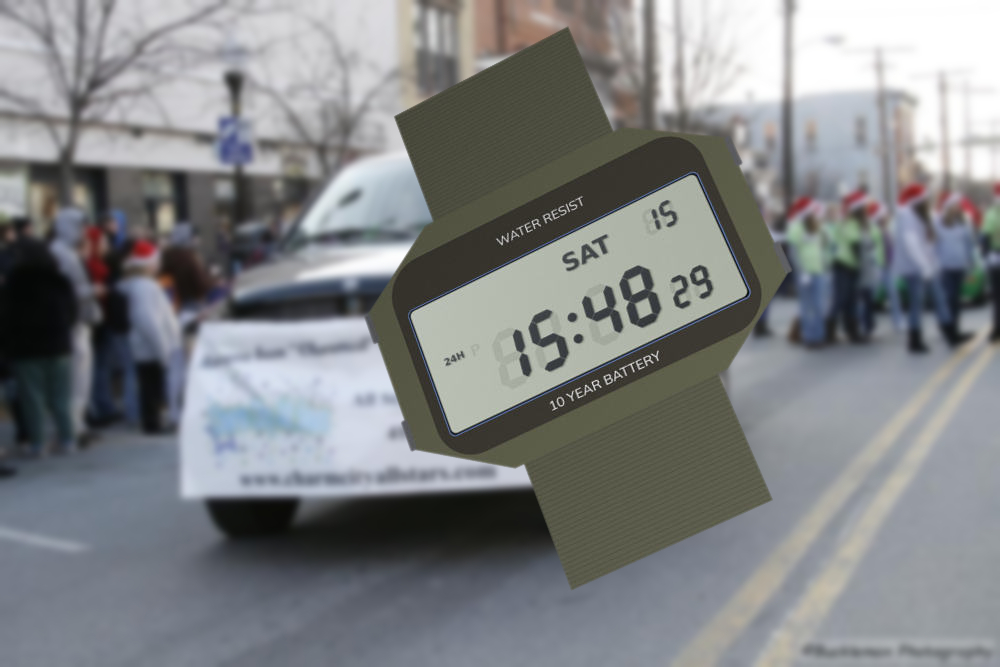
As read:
15.48.29
